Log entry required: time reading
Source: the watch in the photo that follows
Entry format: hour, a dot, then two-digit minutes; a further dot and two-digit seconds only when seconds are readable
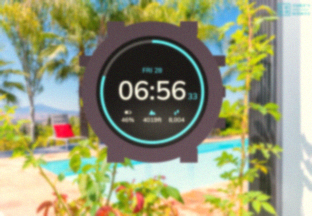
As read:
6.56
